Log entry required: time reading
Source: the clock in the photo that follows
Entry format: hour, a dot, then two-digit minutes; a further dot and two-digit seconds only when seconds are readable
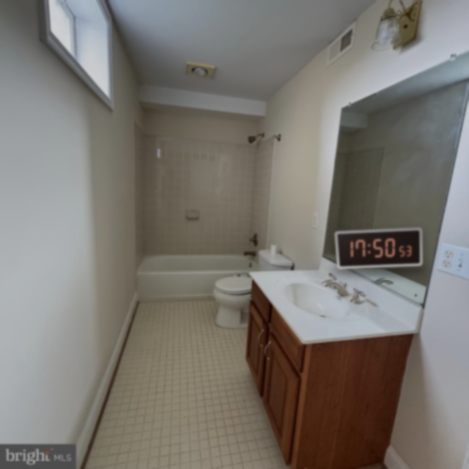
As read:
17.50
